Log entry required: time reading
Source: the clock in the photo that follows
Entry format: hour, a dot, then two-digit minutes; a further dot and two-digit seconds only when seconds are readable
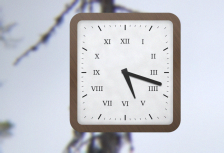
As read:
5.18
